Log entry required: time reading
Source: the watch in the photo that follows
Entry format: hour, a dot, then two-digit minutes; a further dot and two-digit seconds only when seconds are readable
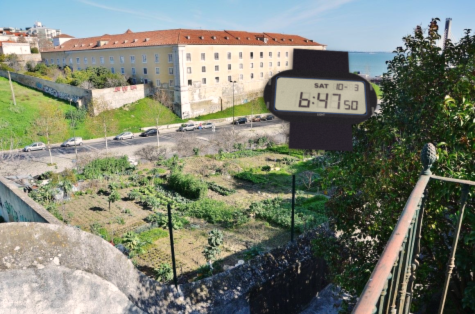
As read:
6.47.50
